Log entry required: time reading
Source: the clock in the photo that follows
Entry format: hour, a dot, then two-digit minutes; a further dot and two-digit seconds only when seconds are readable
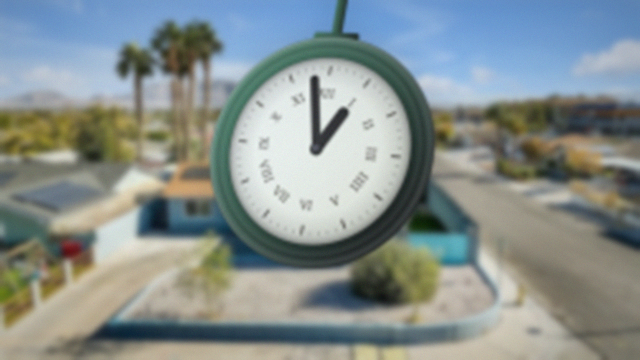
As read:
12.58
